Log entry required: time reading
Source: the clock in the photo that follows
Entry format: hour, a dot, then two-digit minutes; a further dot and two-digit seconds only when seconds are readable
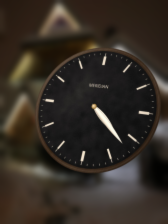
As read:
4.22
